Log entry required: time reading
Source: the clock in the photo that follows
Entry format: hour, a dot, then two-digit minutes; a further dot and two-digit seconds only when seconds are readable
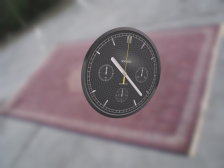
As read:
10.22
